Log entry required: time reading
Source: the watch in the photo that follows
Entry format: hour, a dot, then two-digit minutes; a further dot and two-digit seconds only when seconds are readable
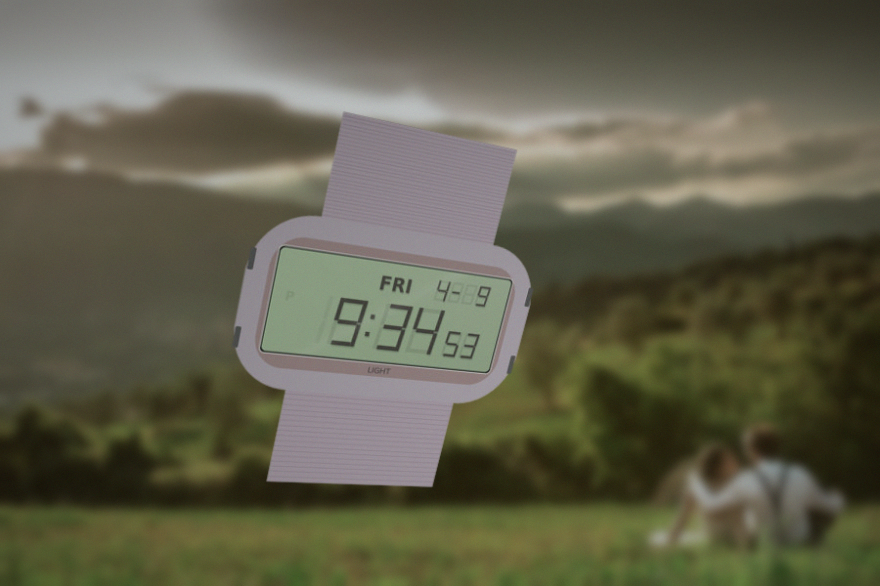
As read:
9.34.53
